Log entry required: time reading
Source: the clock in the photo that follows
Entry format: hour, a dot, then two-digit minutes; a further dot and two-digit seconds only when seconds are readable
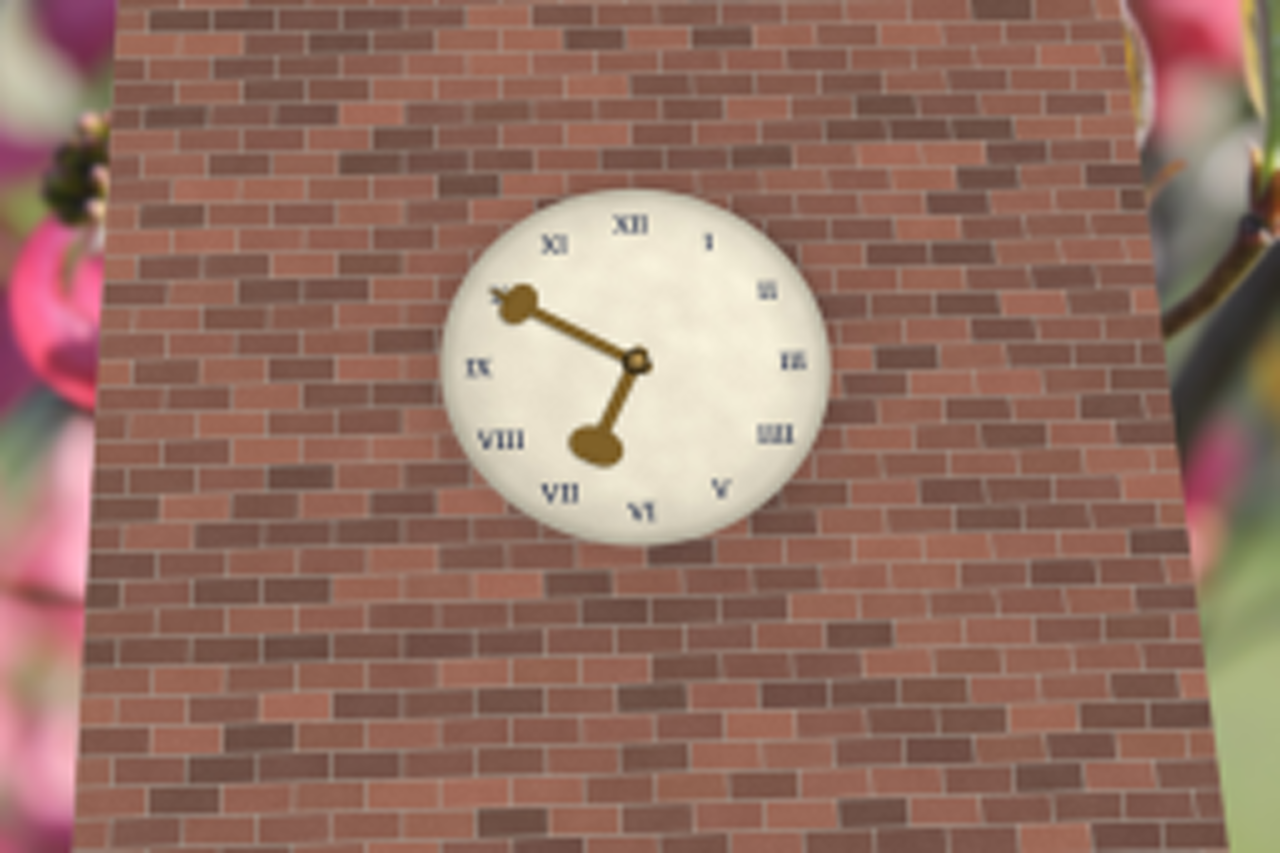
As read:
6.50
